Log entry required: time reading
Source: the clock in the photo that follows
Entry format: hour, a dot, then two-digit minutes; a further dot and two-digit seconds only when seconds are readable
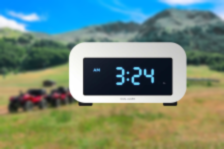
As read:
3.24
